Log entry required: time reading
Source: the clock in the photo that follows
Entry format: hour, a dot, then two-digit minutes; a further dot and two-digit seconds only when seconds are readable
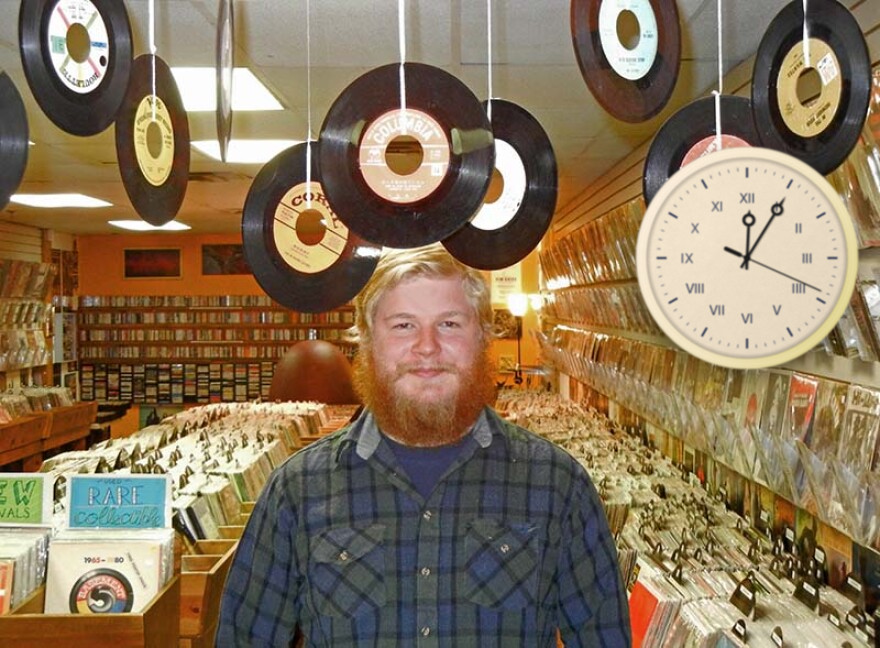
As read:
12.05.19
